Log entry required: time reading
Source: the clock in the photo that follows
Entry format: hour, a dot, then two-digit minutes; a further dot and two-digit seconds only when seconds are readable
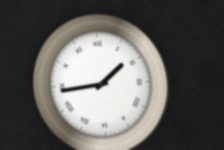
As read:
1.44
